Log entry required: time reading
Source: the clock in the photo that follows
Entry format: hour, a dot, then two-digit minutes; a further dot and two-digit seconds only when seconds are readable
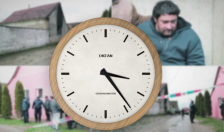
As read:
3.24
